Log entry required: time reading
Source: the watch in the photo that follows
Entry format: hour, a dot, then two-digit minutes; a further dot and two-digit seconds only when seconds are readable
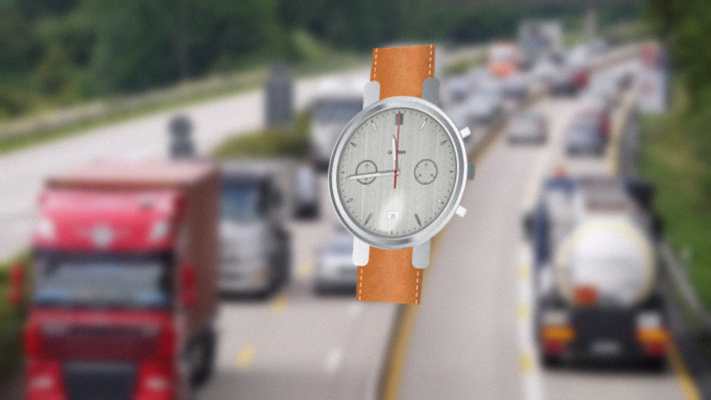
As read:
11.44
